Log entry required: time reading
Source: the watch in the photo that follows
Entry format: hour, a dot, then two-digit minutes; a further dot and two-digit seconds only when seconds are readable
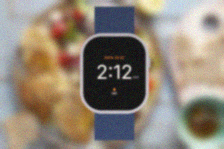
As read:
2.12
